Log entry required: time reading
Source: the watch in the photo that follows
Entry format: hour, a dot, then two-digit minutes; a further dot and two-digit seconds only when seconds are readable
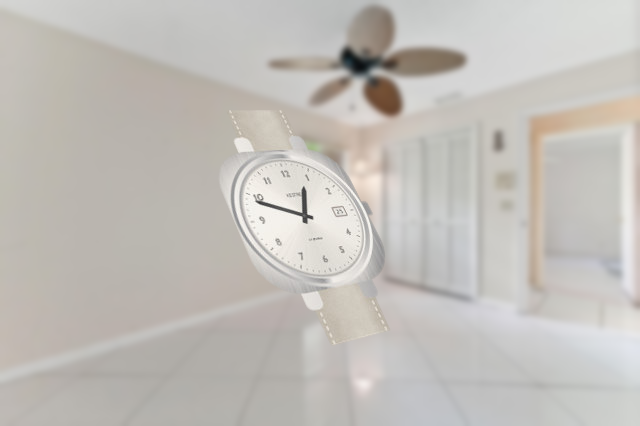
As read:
12.49
